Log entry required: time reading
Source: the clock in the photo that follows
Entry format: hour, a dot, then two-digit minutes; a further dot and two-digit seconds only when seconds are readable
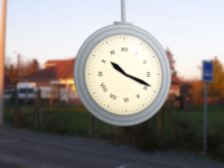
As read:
10.19
